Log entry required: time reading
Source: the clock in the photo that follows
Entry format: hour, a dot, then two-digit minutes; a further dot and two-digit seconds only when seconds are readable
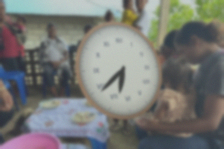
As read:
6.39
